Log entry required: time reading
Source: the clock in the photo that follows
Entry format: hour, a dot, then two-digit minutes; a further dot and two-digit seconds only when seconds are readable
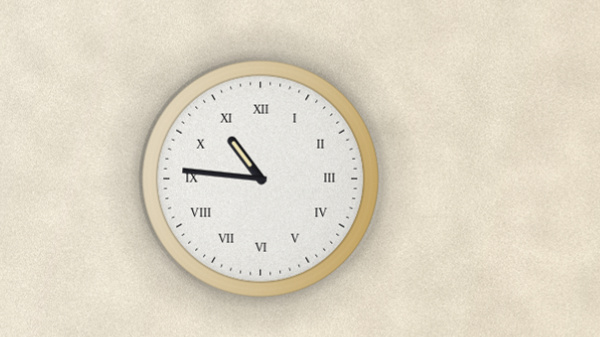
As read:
10.46
